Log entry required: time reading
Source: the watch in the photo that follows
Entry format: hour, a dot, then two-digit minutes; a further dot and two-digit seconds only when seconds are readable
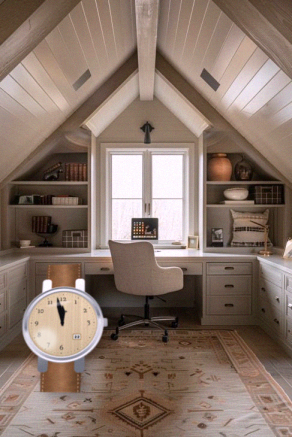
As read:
11.58
